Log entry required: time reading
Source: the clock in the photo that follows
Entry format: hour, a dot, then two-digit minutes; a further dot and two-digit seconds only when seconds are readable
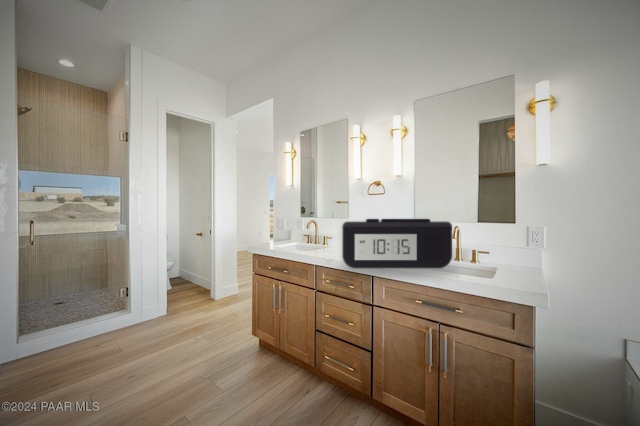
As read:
10.15
